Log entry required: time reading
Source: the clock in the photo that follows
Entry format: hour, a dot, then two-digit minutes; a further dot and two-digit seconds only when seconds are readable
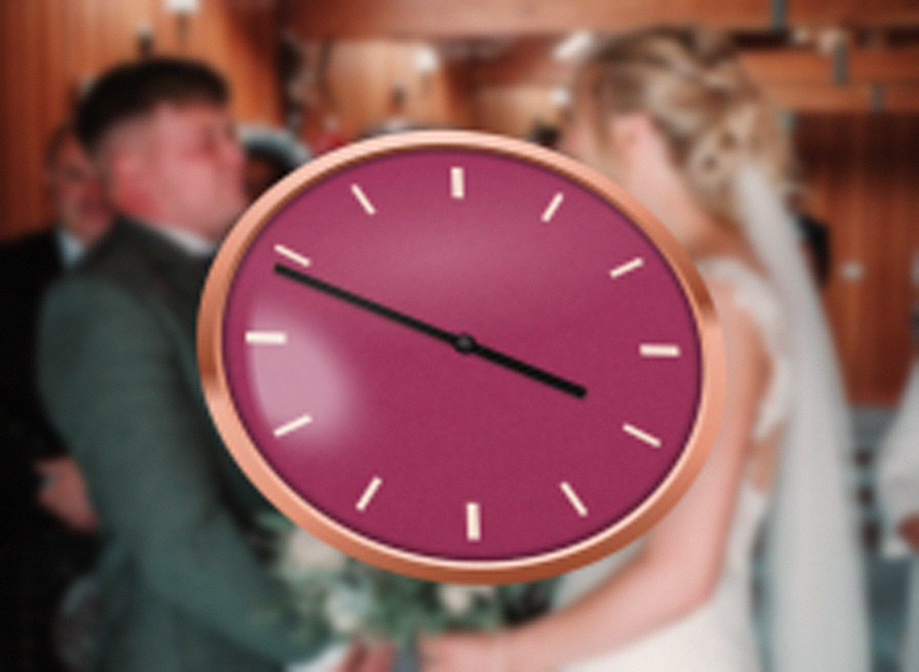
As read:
3.49
